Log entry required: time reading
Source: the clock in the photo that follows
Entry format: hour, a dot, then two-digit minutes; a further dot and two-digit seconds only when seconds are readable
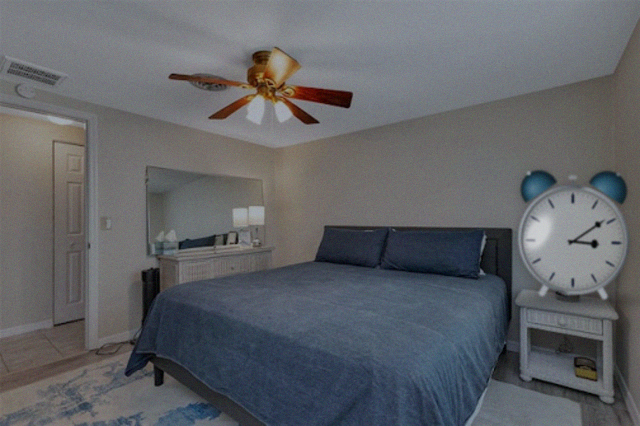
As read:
3.09
